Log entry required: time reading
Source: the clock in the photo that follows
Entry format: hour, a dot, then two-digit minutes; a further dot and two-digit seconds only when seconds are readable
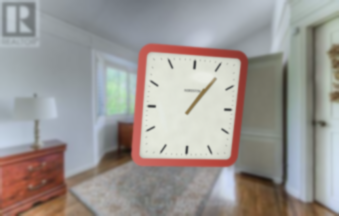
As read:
1.06
